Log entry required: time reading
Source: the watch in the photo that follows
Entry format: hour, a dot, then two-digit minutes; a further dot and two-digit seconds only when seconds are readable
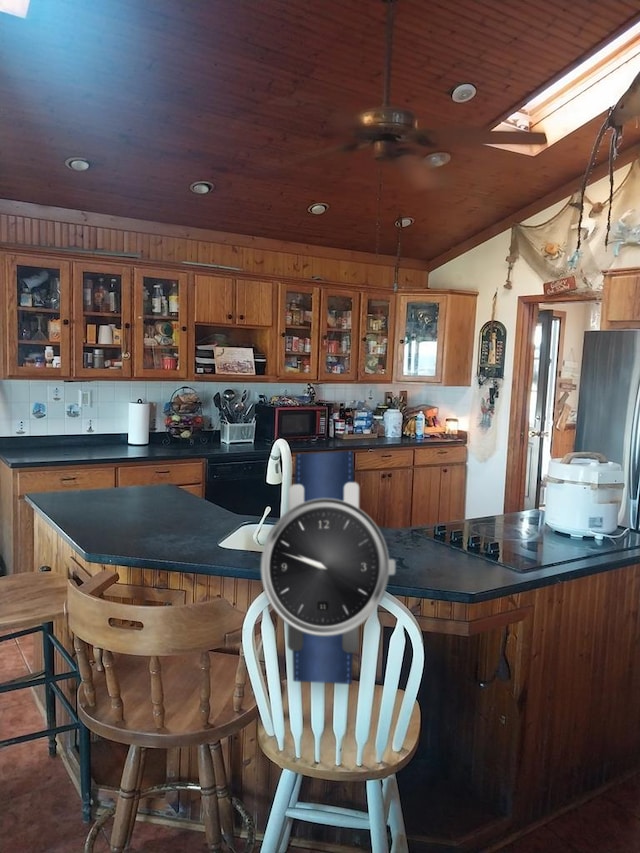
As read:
9.48
